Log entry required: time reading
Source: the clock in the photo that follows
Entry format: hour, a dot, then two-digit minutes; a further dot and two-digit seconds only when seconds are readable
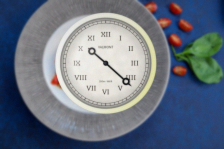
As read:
10.22
